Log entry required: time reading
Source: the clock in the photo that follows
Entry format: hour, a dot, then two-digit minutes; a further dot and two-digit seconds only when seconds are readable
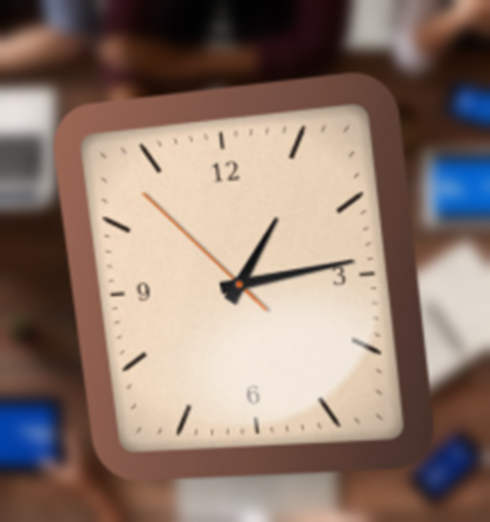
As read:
1.13.53
